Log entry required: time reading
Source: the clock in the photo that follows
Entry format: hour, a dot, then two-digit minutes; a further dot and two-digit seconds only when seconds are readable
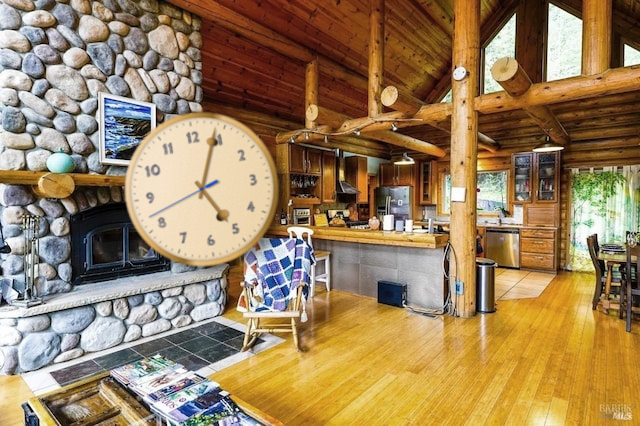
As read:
5.03.42
